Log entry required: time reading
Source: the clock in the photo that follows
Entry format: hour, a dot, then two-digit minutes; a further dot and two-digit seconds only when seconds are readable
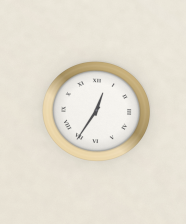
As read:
12.35
